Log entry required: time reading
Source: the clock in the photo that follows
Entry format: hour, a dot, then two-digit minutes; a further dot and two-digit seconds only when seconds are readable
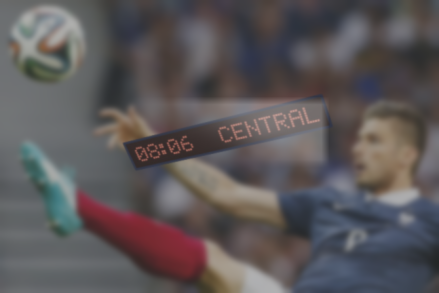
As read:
8.06
